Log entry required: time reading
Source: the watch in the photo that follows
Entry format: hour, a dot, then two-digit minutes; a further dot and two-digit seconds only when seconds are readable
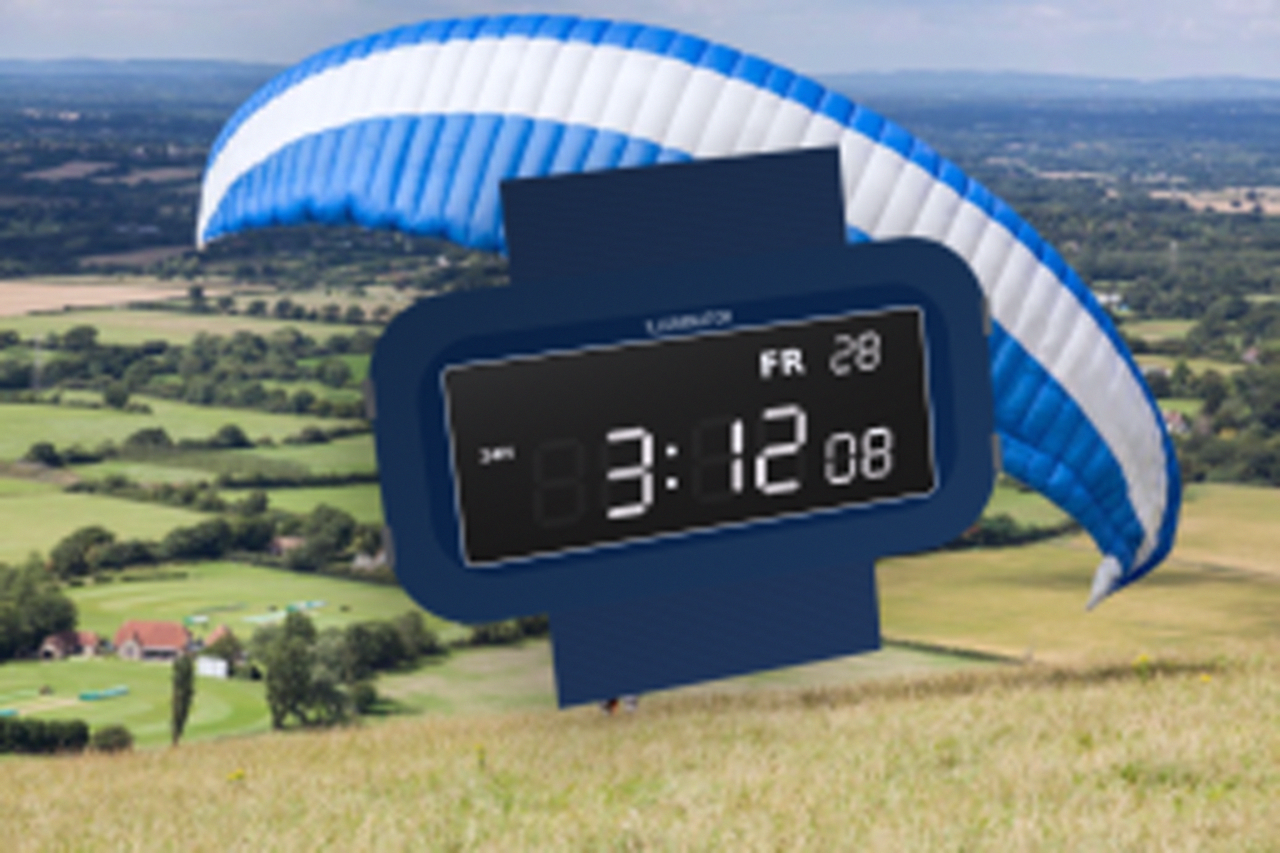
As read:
3.12.08
